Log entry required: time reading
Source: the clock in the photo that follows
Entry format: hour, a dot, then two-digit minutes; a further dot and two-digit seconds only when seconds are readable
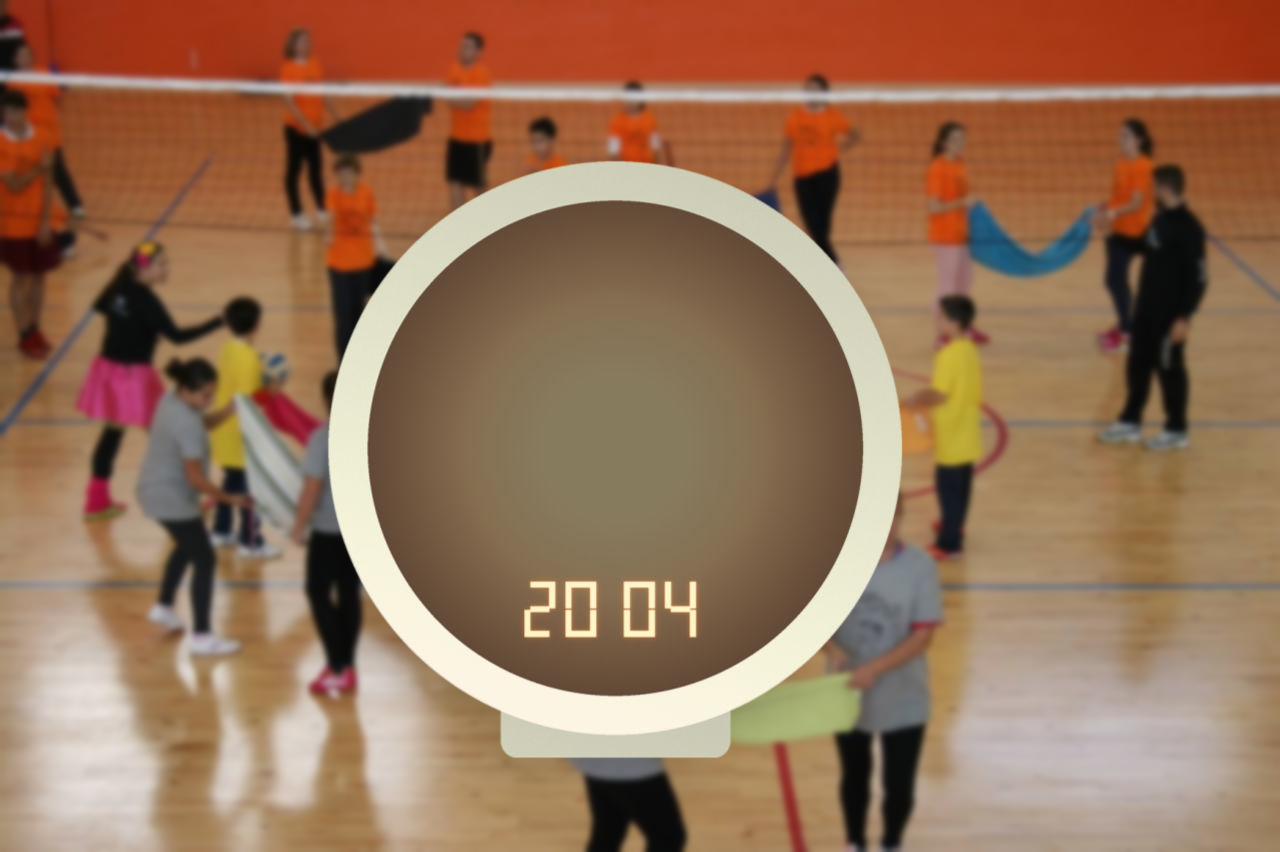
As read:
20.04
